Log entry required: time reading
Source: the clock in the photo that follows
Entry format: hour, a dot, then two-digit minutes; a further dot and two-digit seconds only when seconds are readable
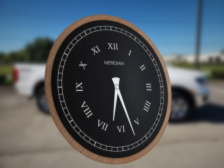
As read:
6.27
